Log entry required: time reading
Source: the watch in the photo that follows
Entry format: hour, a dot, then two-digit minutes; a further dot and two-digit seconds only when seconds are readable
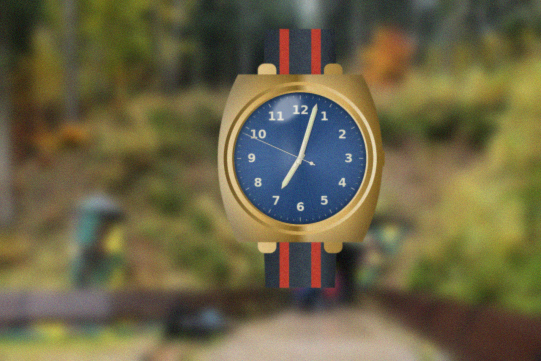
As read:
7.02.49
